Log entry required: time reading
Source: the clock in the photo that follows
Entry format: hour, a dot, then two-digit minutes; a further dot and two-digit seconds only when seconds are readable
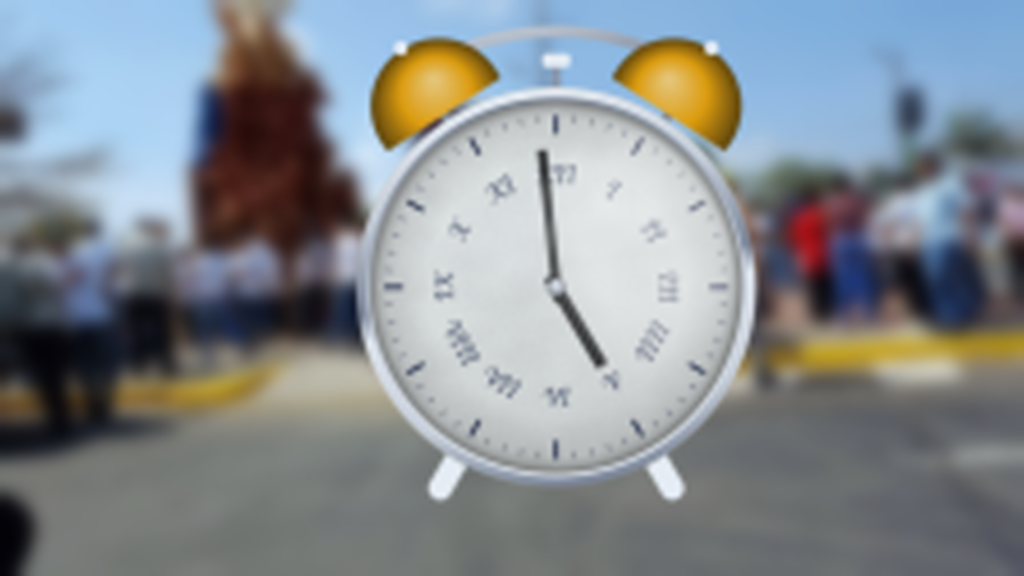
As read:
4.59
